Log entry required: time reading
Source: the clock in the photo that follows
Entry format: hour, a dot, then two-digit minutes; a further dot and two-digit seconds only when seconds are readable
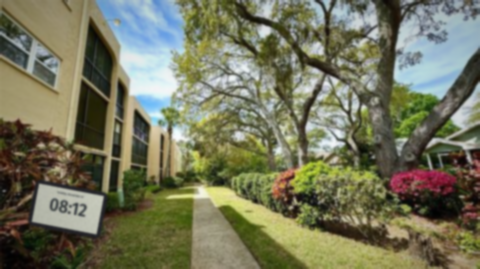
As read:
8.12
